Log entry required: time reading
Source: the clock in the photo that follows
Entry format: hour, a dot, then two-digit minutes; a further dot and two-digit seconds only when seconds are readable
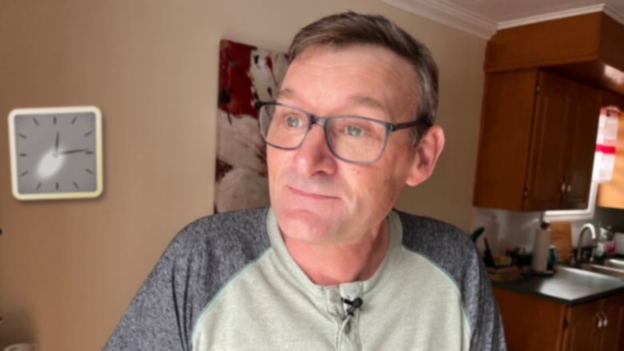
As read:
12.14
